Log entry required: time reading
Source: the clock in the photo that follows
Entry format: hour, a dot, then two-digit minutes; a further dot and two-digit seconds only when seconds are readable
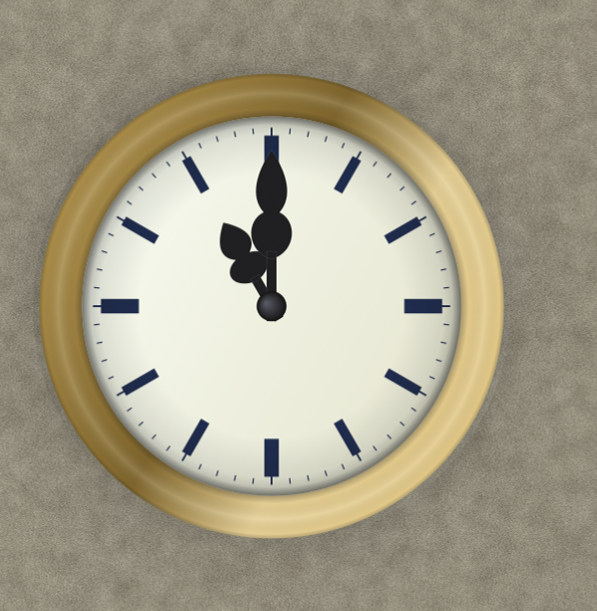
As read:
11.00
